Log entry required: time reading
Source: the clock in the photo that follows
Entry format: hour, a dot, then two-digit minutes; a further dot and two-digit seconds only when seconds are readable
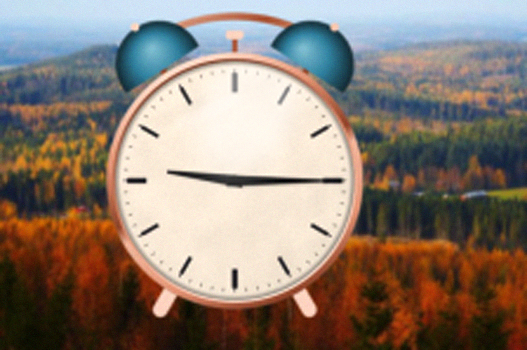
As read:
9.15
